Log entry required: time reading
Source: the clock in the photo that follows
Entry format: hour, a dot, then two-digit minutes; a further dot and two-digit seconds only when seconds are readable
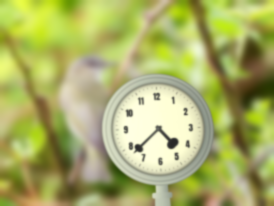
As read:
4.38
